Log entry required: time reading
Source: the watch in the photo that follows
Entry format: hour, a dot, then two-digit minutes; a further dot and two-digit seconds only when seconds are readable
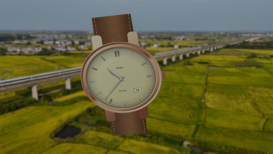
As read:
10.37
